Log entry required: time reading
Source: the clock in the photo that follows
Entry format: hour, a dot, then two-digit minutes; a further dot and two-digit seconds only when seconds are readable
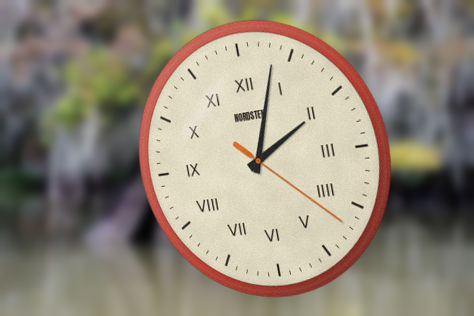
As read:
2.03.22
